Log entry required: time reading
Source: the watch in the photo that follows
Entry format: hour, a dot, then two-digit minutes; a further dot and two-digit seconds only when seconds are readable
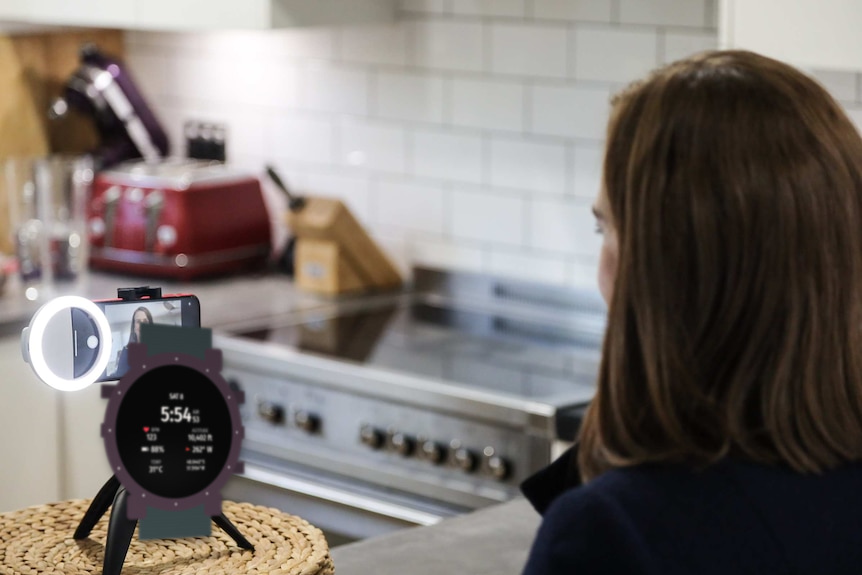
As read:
5.54
